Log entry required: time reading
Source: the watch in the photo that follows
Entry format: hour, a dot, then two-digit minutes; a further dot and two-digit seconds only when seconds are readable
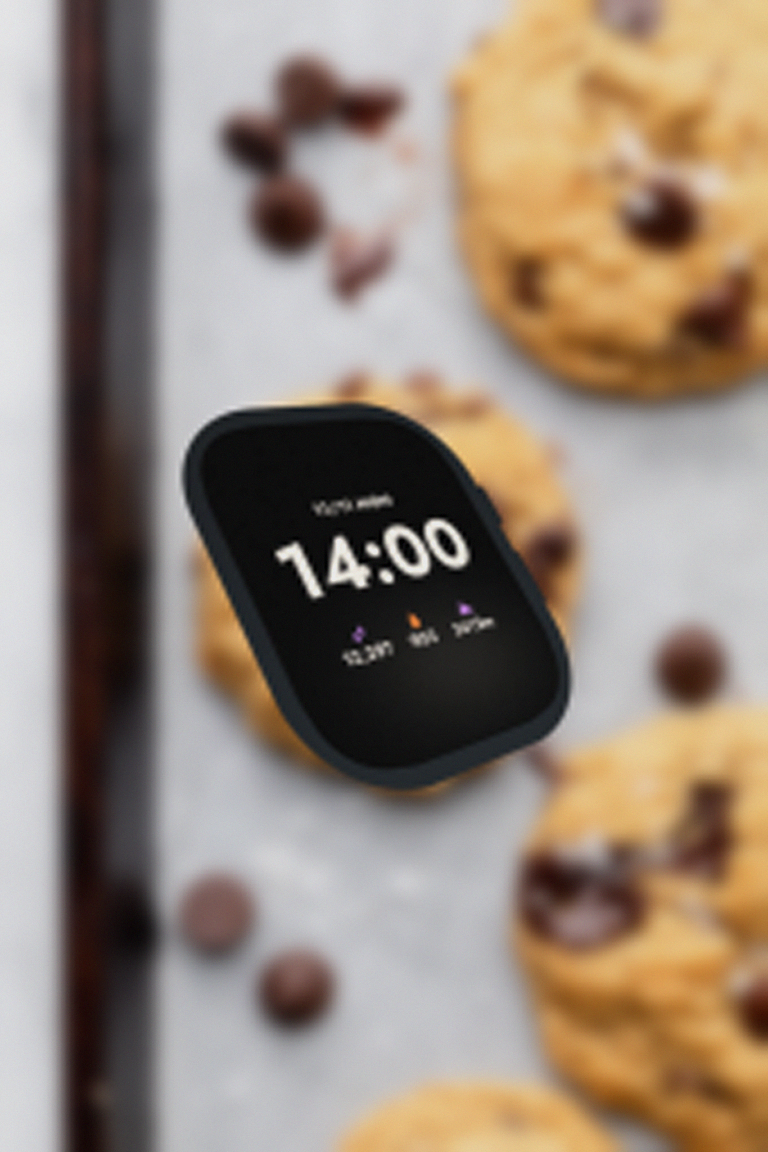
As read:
14.00
